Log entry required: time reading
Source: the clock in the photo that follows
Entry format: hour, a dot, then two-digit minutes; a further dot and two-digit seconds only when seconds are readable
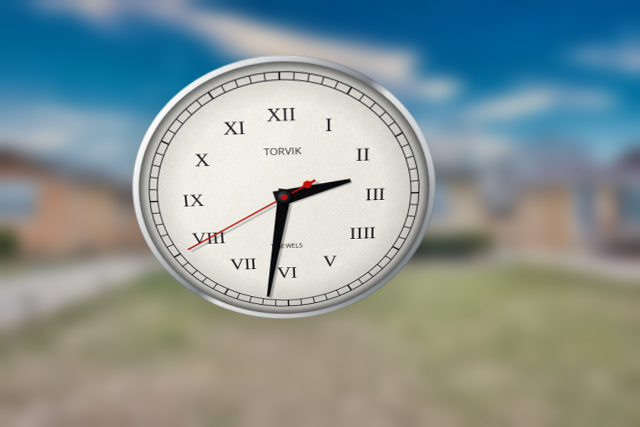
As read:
2.31.40
